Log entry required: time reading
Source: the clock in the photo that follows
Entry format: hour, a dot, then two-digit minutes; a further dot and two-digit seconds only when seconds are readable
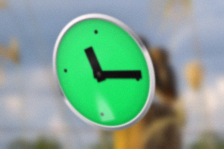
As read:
11.14
